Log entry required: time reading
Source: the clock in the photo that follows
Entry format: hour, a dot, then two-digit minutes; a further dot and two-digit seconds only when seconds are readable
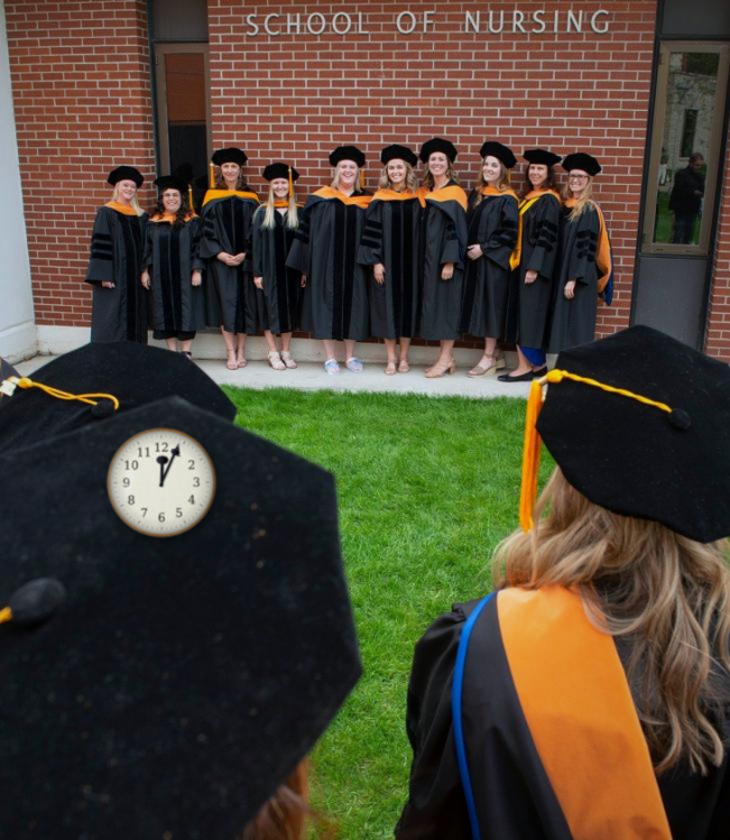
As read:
12.04
